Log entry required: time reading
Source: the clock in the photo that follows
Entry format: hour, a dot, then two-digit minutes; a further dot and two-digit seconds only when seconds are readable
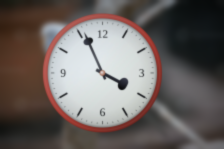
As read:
3.56
